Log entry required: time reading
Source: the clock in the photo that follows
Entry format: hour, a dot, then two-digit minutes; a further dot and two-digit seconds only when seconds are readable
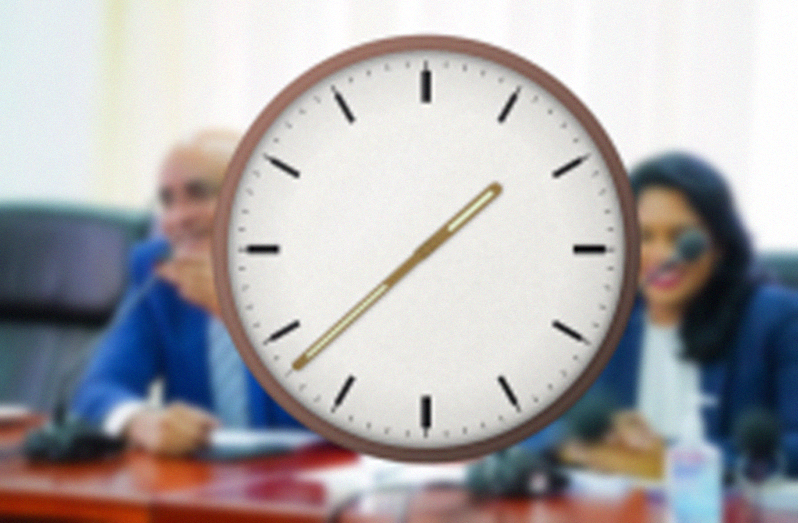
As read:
1.38
